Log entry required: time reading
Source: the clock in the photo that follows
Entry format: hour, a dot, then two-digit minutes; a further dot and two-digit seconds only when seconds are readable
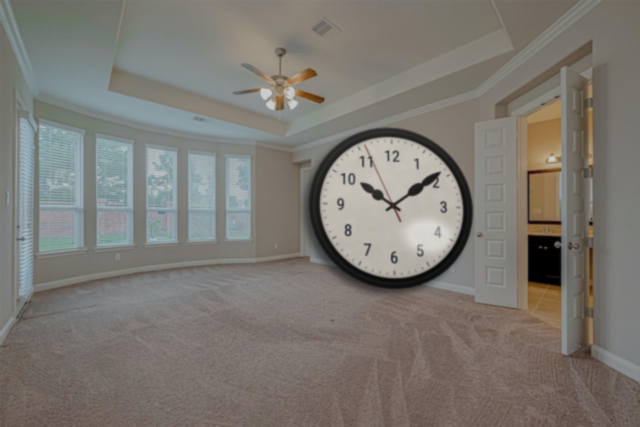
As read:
10.08.56
